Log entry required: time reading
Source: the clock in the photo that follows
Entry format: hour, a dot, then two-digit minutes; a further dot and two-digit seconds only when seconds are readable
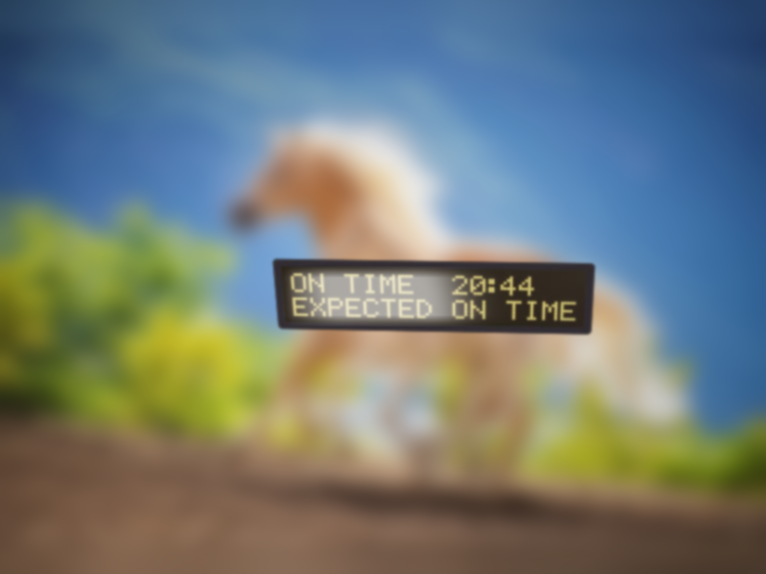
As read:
20.44
